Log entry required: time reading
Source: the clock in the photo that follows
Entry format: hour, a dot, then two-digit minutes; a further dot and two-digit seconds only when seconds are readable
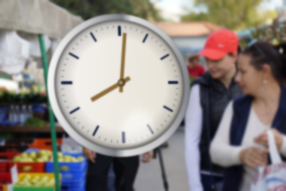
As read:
8.01
